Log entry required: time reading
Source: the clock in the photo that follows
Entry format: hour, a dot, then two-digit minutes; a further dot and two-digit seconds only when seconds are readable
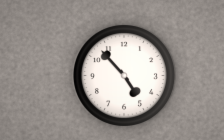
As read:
4.53
